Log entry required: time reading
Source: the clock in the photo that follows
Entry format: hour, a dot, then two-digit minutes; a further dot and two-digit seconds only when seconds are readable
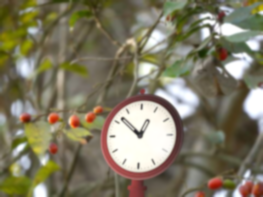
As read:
12.52
